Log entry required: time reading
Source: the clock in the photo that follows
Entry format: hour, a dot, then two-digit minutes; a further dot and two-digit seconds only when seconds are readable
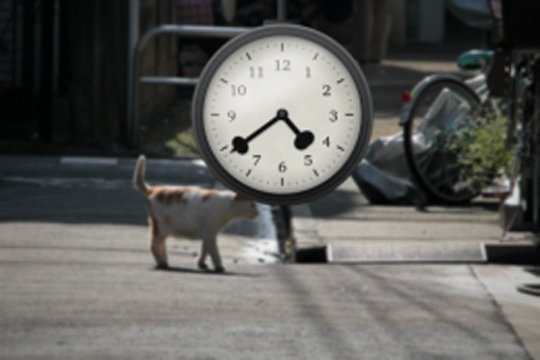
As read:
4.39
